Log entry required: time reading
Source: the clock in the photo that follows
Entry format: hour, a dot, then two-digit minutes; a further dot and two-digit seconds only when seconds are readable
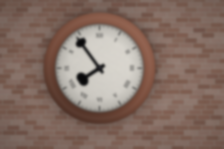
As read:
7.54
